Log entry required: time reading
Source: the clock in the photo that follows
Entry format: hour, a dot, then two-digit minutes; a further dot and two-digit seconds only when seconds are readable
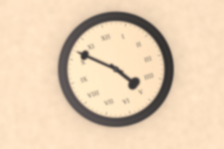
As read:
4.52
